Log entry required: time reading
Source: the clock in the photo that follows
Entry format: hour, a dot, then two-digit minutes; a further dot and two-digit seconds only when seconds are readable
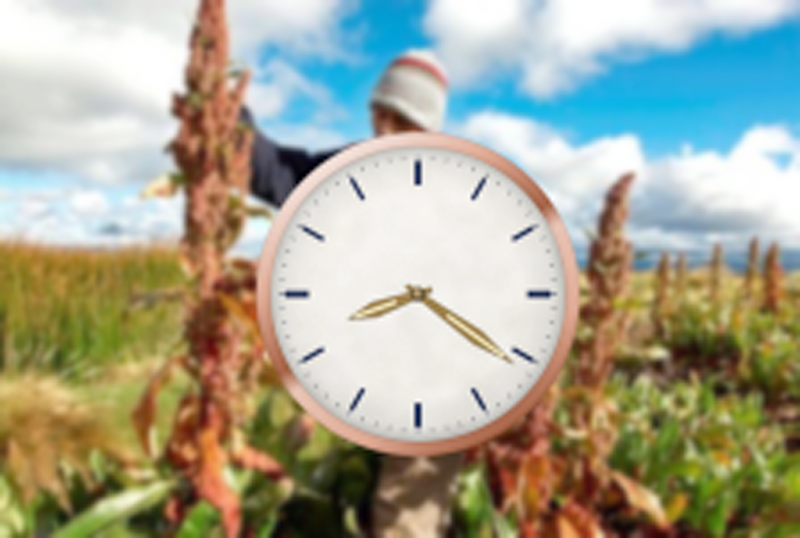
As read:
8.21
